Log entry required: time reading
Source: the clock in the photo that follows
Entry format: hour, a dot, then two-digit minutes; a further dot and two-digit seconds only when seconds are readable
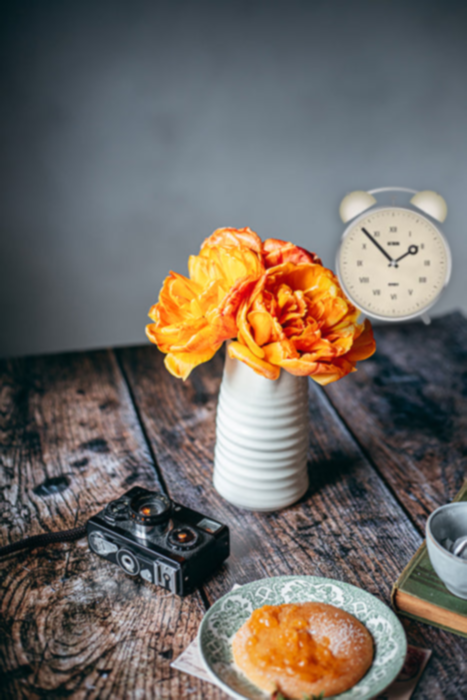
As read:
1.53
